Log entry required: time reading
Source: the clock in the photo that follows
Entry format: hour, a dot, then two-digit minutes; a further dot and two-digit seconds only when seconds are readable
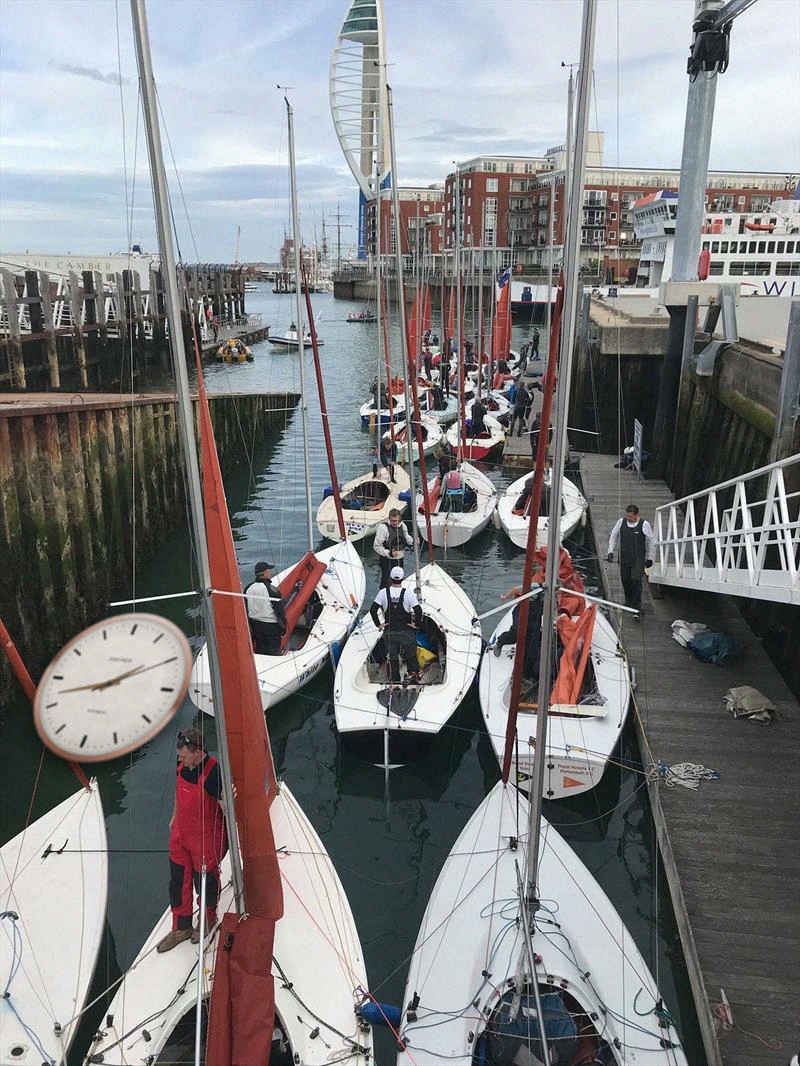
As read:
1.42.10
